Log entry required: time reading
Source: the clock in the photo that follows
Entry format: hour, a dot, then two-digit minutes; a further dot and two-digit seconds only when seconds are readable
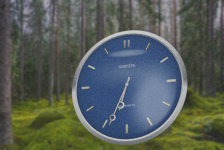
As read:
6.34
